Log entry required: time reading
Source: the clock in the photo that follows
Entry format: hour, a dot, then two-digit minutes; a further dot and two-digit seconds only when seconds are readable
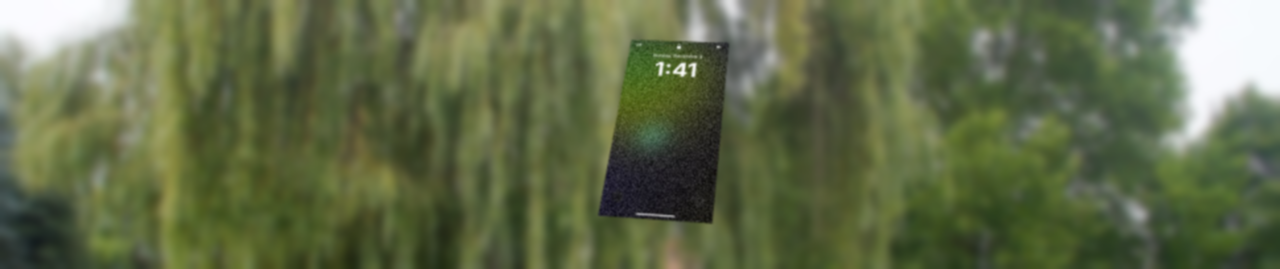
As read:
1.41
